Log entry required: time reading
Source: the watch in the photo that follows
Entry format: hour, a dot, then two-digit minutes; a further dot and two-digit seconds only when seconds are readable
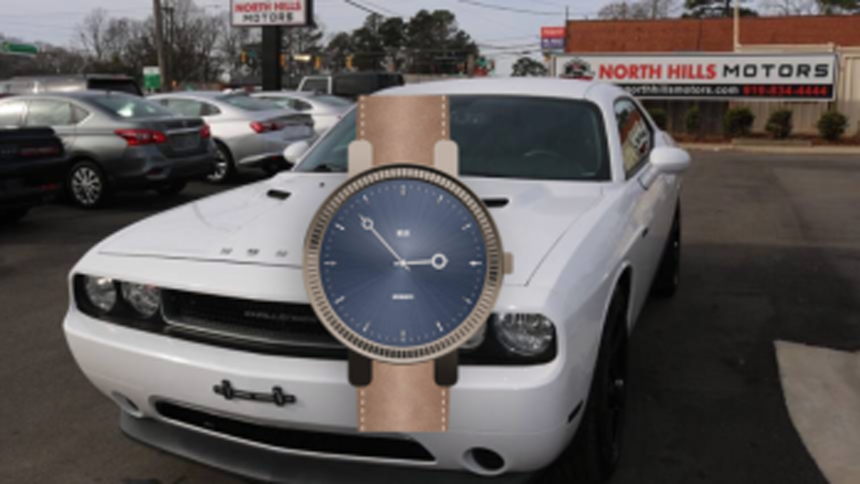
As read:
2.53
